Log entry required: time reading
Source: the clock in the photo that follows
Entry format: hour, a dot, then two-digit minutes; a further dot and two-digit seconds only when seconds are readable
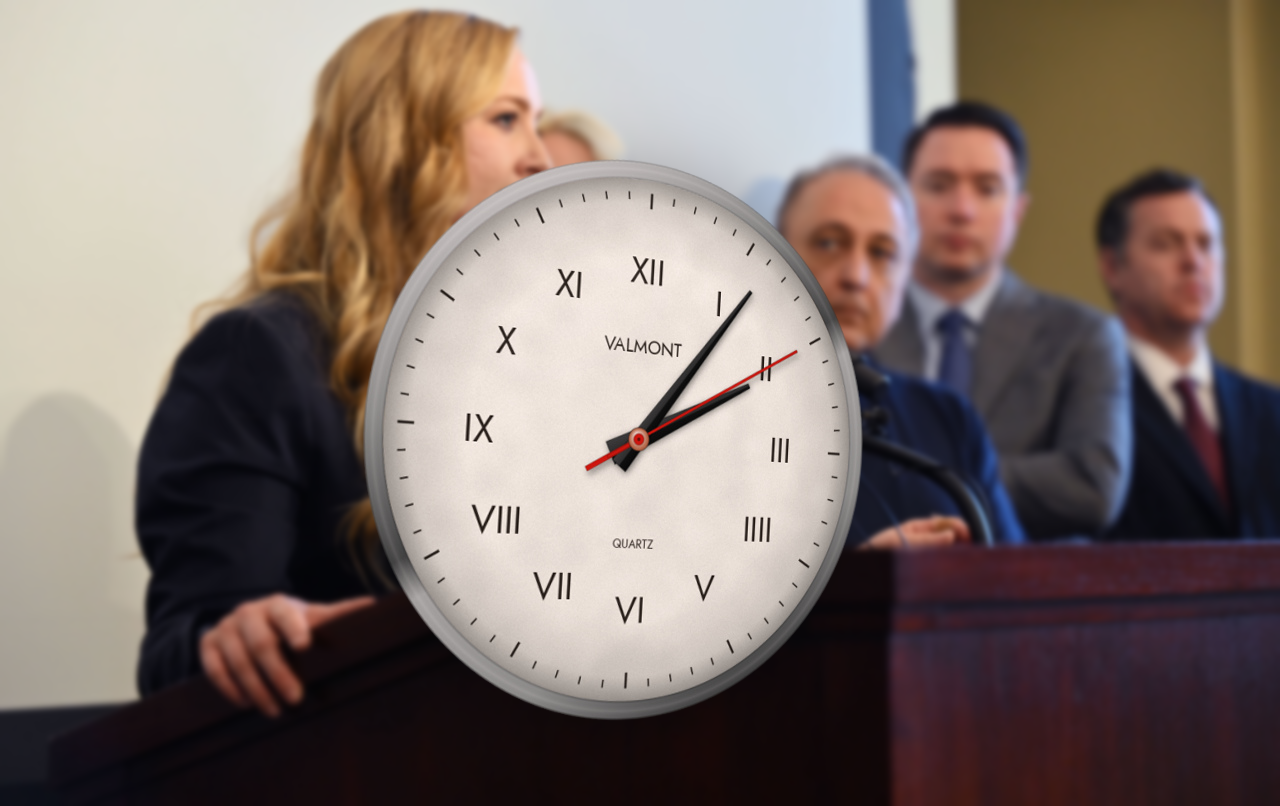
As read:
2.06.10
